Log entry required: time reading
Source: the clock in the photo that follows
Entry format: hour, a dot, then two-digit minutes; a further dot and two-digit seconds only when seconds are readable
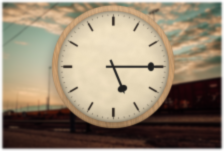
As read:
5.15
